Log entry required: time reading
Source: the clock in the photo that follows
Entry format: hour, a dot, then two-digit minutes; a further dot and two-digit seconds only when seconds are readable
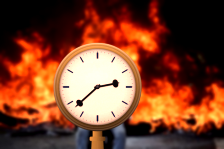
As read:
2.38
